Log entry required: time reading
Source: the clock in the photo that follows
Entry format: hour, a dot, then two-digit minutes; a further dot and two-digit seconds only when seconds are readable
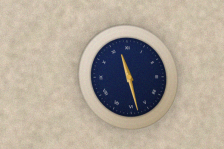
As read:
11.28
